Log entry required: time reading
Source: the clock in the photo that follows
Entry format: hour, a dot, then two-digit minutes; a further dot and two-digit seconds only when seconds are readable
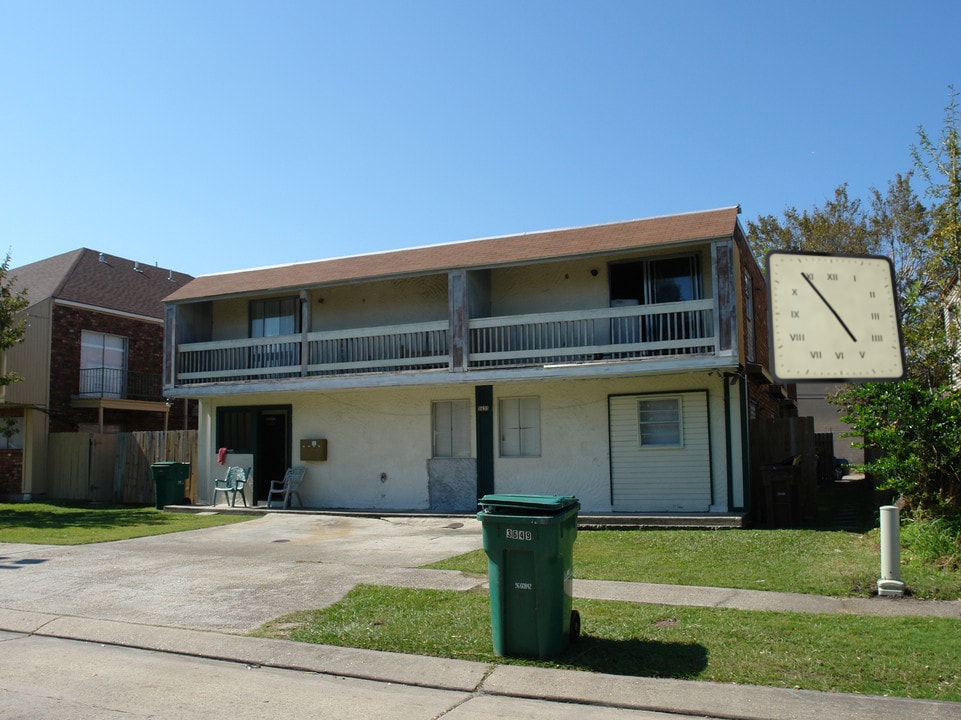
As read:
4.54
